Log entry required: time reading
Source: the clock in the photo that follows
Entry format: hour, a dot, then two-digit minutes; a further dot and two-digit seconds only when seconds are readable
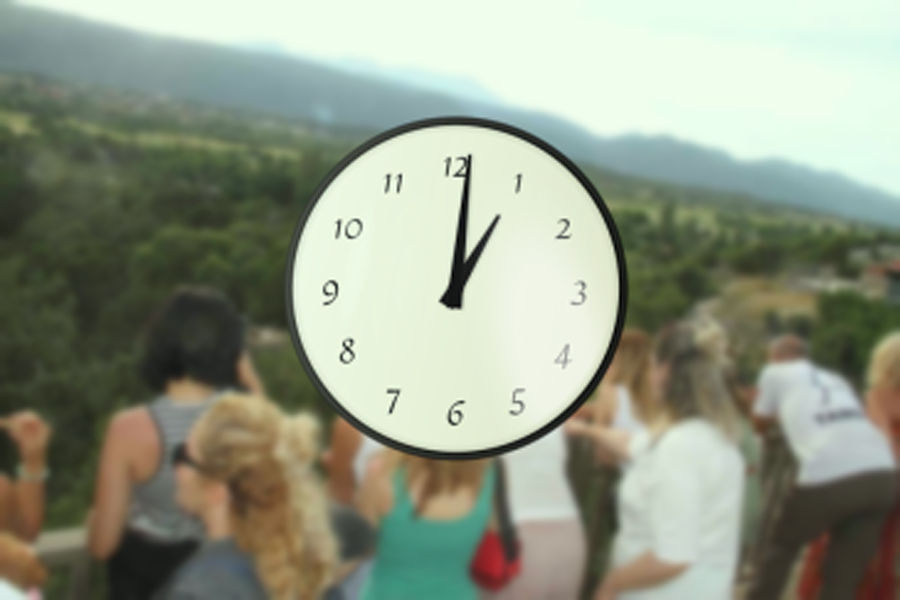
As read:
1.01
